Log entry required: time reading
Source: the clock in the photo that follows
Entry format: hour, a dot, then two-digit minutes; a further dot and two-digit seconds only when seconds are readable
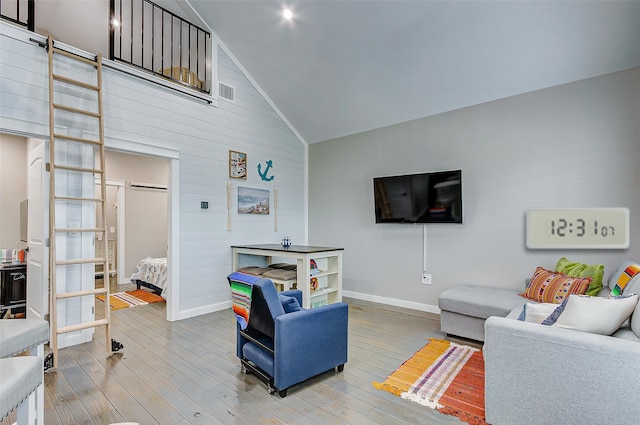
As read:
12.31.07
